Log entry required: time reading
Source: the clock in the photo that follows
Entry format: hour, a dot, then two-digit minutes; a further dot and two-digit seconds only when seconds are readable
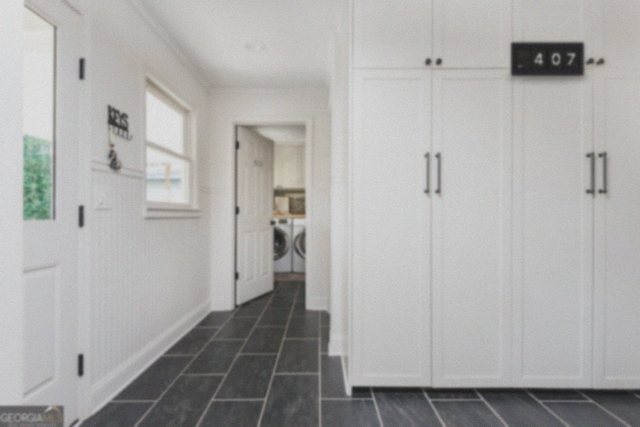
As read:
4.07
